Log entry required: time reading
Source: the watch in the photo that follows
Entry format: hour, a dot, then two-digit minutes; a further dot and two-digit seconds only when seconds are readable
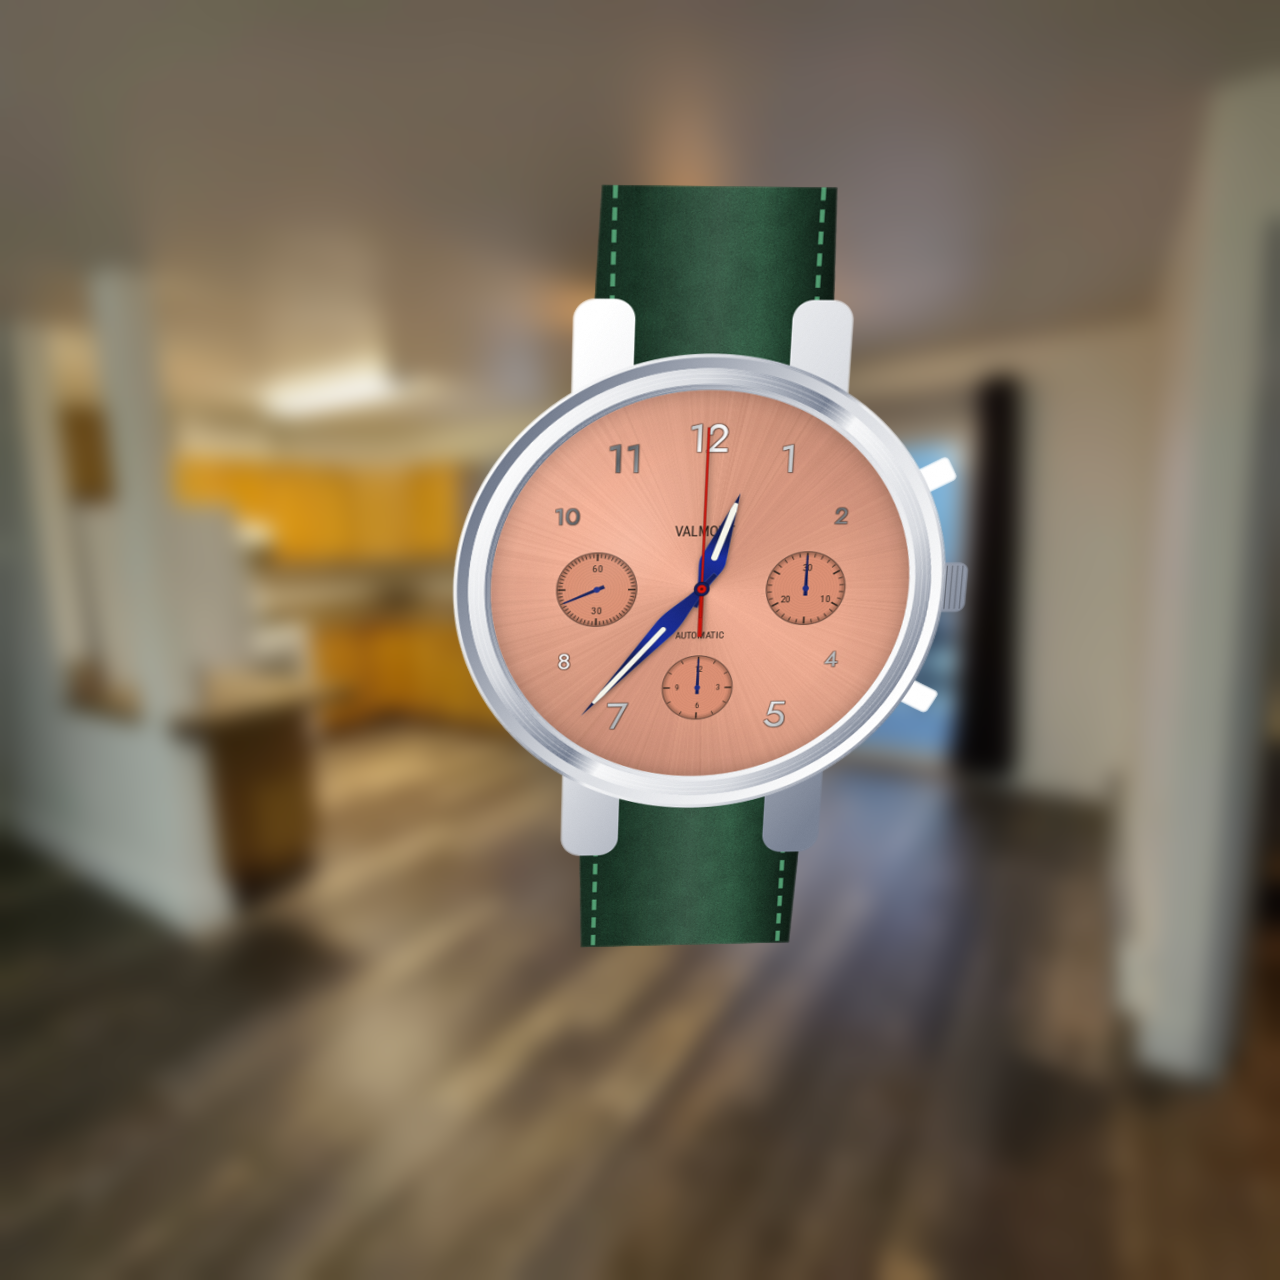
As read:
12.36.41
